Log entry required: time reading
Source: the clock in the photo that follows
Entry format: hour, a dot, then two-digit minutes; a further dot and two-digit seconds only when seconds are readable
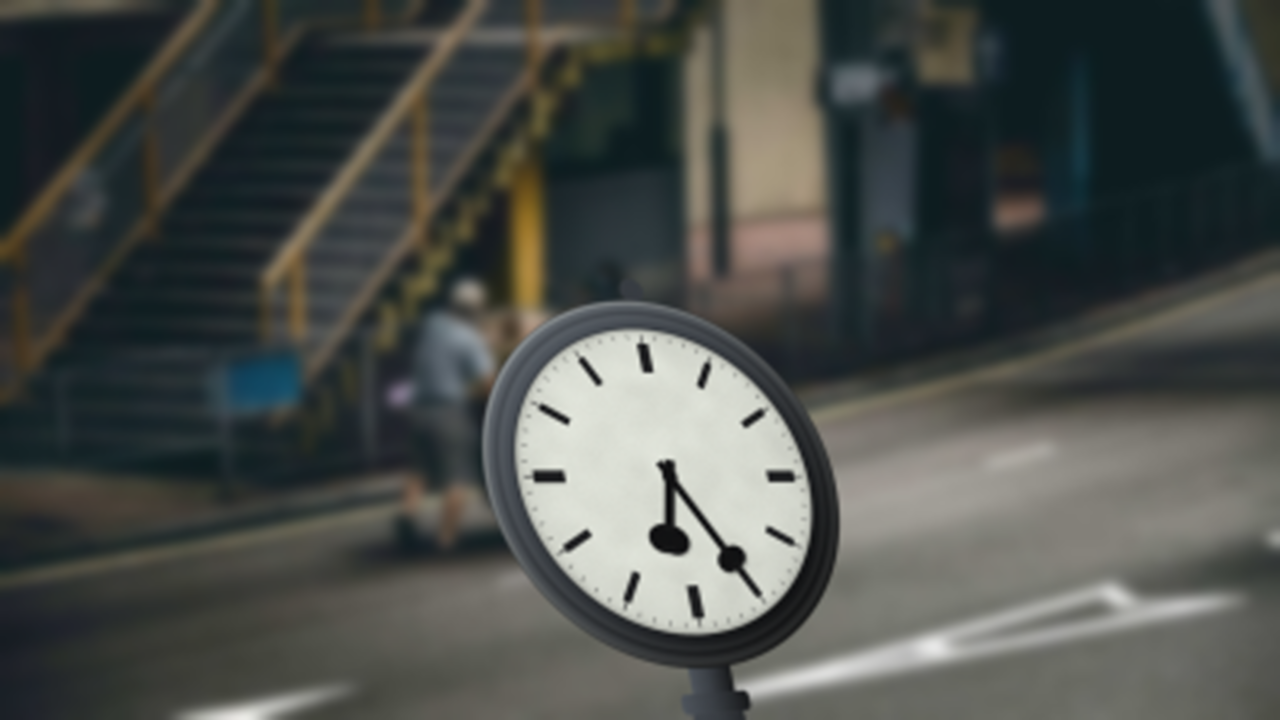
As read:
6.25
